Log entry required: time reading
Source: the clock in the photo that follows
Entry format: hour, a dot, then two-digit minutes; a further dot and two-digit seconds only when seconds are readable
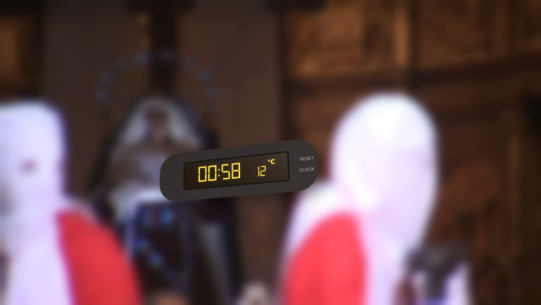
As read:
0.58
